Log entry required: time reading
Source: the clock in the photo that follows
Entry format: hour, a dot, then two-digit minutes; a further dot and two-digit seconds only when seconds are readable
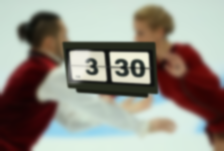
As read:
3.30
